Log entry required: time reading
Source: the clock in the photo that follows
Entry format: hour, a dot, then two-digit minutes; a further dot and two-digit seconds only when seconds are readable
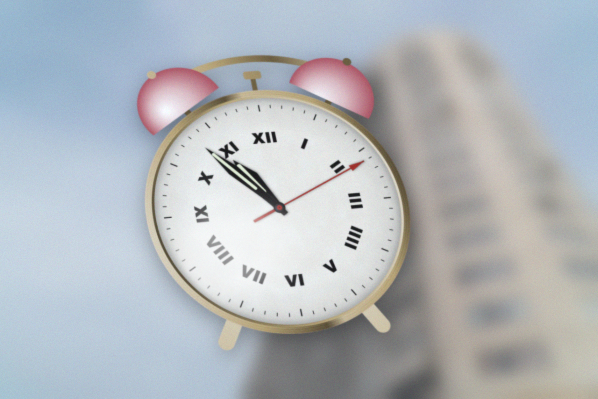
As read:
10.53.11
